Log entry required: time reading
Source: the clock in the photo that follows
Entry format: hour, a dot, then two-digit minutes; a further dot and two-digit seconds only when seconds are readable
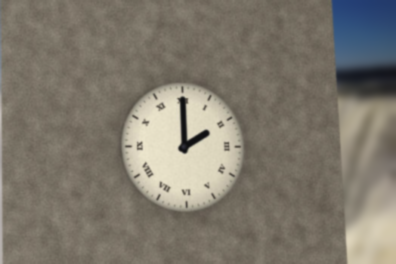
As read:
2.00
